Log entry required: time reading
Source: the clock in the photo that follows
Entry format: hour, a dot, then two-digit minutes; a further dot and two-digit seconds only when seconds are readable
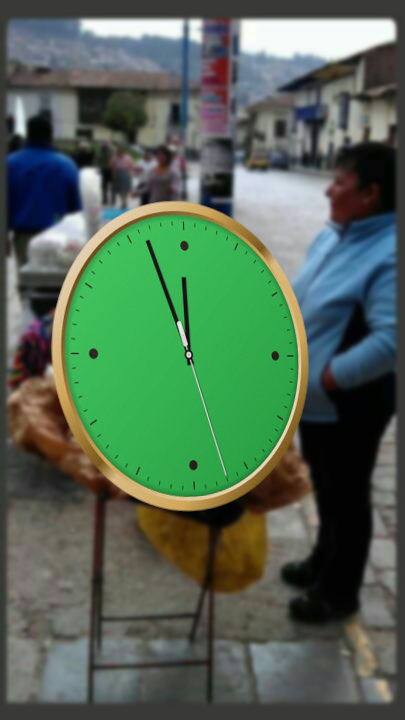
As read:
11.56.27
